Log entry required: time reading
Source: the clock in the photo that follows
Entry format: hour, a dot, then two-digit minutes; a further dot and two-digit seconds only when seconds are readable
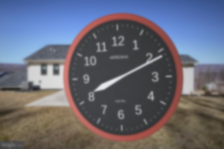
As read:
8.11
